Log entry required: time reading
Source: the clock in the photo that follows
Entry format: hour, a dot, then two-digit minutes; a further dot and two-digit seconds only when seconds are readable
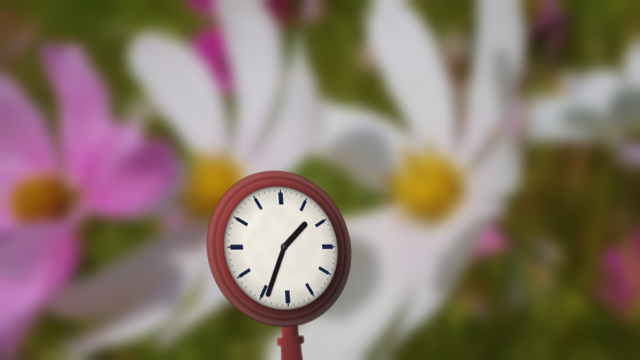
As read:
1.34
